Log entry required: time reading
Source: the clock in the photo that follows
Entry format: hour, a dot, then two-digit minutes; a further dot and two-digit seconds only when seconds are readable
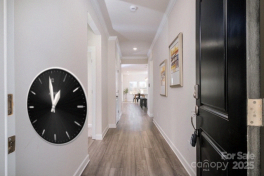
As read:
12.59
